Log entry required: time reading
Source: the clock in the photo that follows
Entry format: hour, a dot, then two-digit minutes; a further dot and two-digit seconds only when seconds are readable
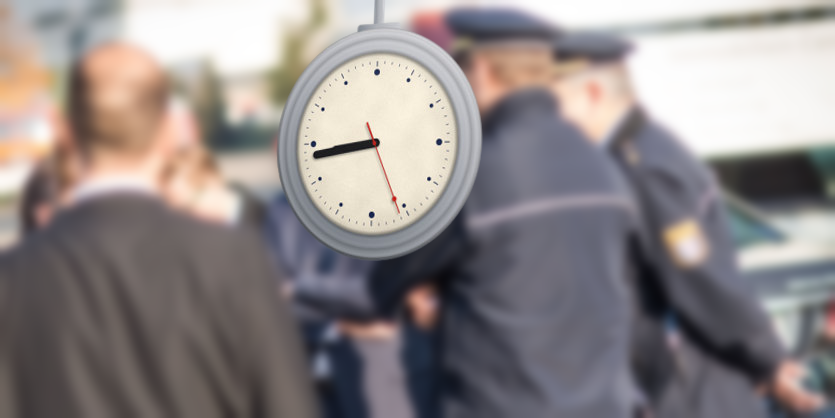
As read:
8.43.26
